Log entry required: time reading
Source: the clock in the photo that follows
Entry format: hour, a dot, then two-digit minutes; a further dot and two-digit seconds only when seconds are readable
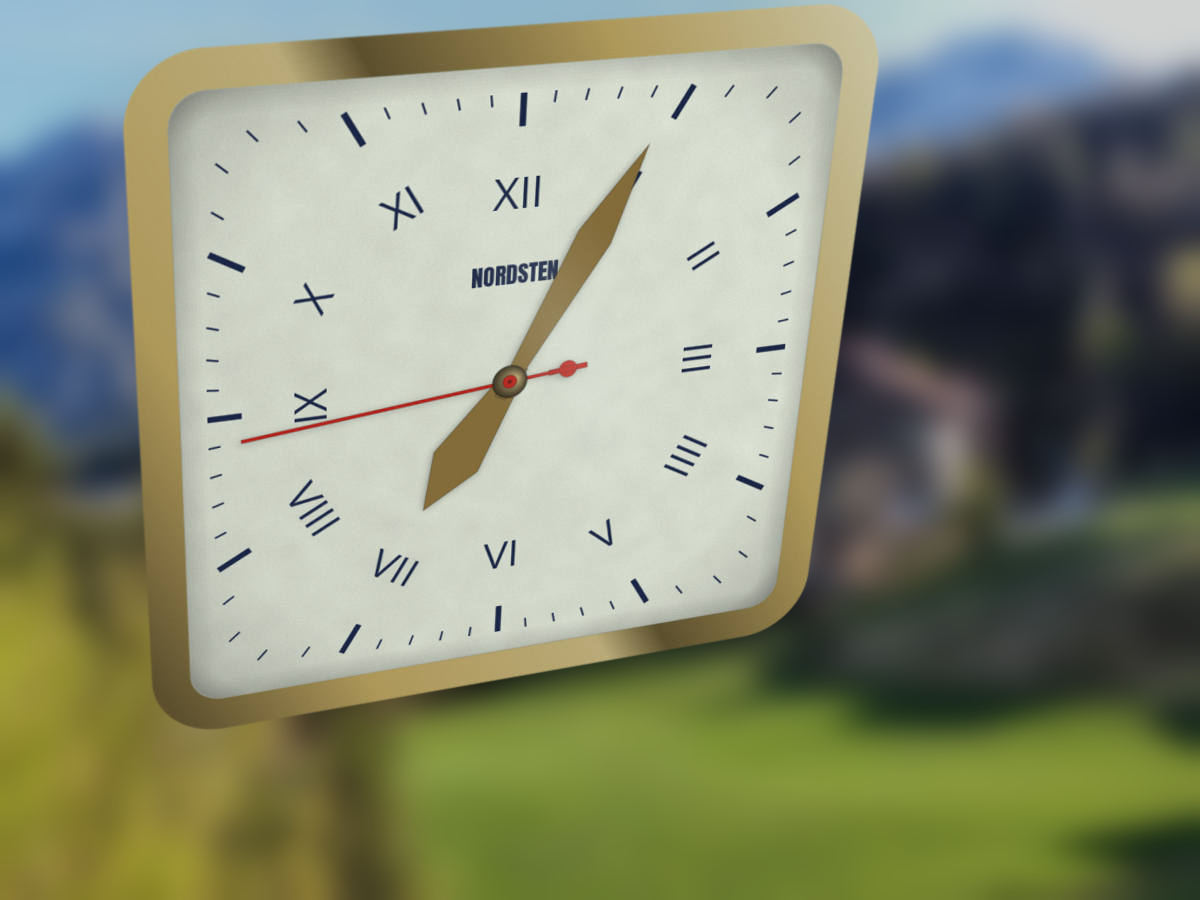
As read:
7.04.44
